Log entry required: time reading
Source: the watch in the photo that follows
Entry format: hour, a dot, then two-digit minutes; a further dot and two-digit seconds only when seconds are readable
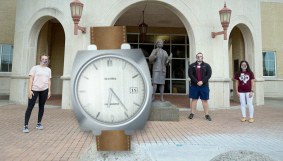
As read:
6.24
